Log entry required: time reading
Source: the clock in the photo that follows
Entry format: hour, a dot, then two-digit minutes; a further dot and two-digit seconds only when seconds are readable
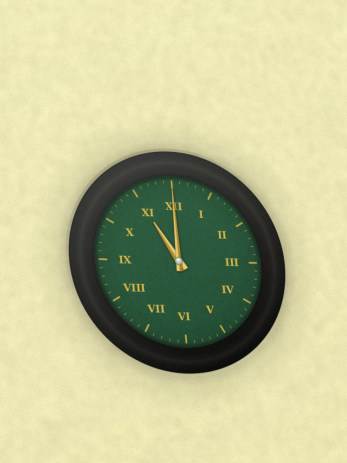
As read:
11.00
